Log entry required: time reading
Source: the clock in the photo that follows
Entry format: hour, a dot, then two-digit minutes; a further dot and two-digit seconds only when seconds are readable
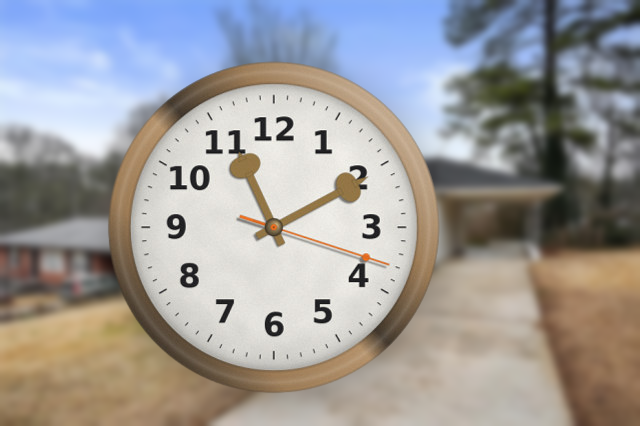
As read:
11.10.18
